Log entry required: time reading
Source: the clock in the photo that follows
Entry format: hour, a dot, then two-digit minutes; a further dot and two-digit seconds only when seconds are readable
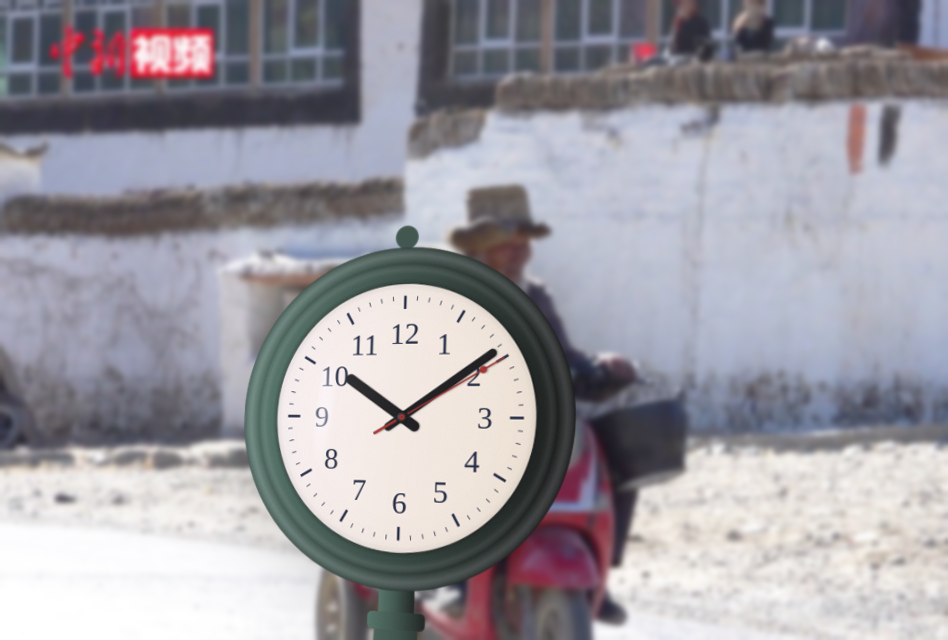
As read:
10.09.10
